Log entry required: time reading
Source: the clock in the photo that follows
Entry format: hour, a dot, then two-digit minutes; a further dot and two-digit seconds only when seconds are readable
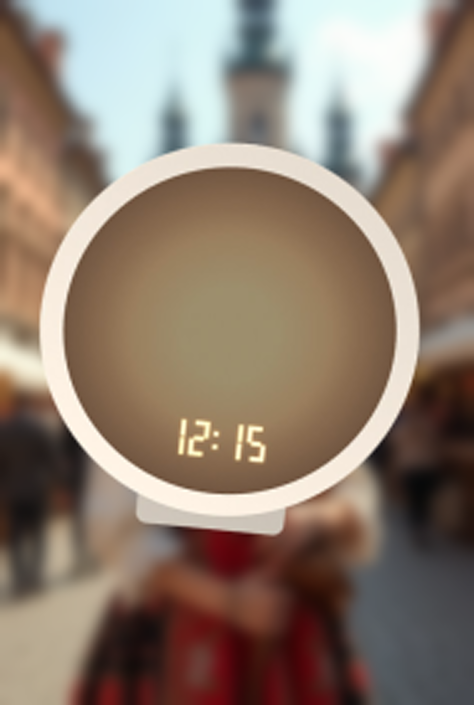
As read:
12.15
